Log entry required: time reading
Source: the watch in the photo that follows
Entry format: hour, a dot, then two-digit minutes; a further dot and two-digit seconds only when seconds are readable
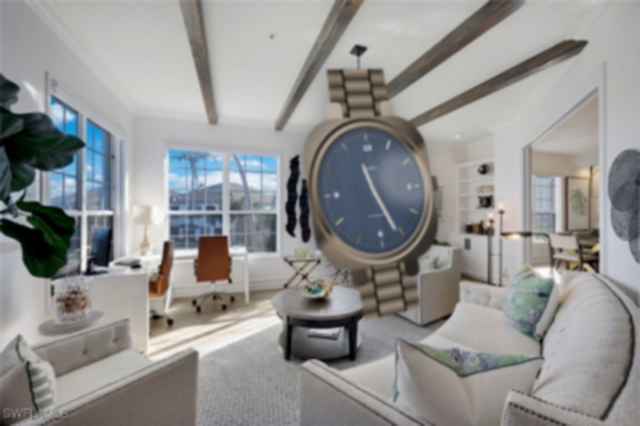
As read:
11.26
